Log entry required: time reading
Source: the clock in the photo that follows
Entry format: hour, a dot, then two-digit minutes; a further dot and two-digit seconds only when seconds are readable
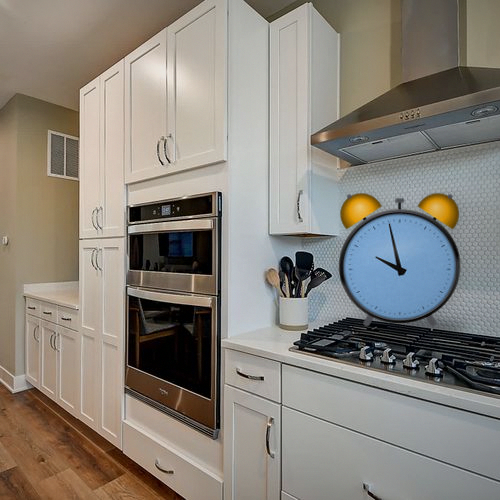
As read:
9.58
